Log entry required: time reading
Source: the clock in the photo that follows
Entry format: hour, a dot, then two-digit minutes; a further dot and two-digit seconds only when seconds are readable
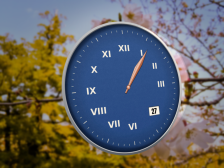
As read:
1.06
